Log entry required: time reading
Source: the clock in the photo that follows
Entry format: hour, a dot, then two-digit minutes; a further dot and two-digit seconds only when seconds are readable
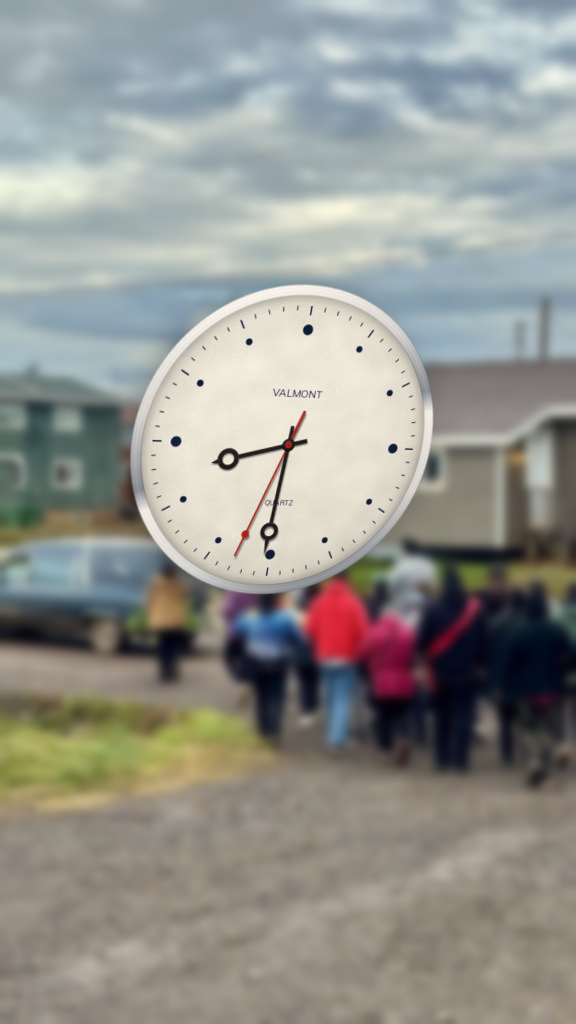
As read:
8.30.33
